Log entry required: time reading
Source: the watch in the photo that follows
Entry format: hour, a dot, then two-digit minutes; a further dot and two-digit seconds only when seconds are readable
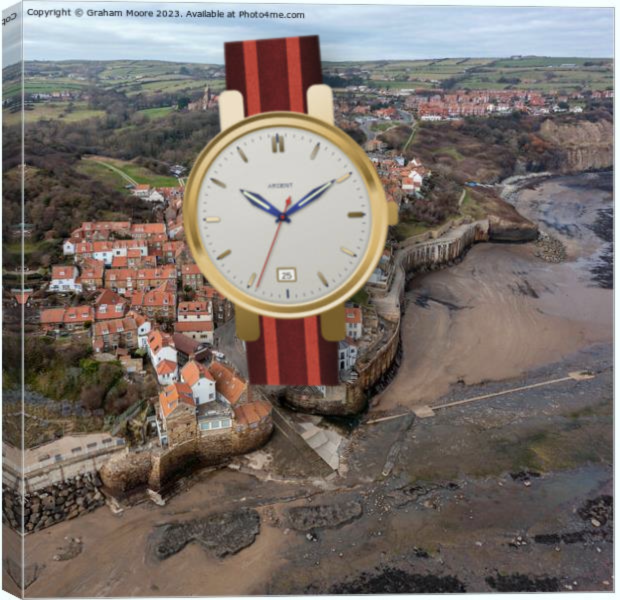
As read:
10.09.34
